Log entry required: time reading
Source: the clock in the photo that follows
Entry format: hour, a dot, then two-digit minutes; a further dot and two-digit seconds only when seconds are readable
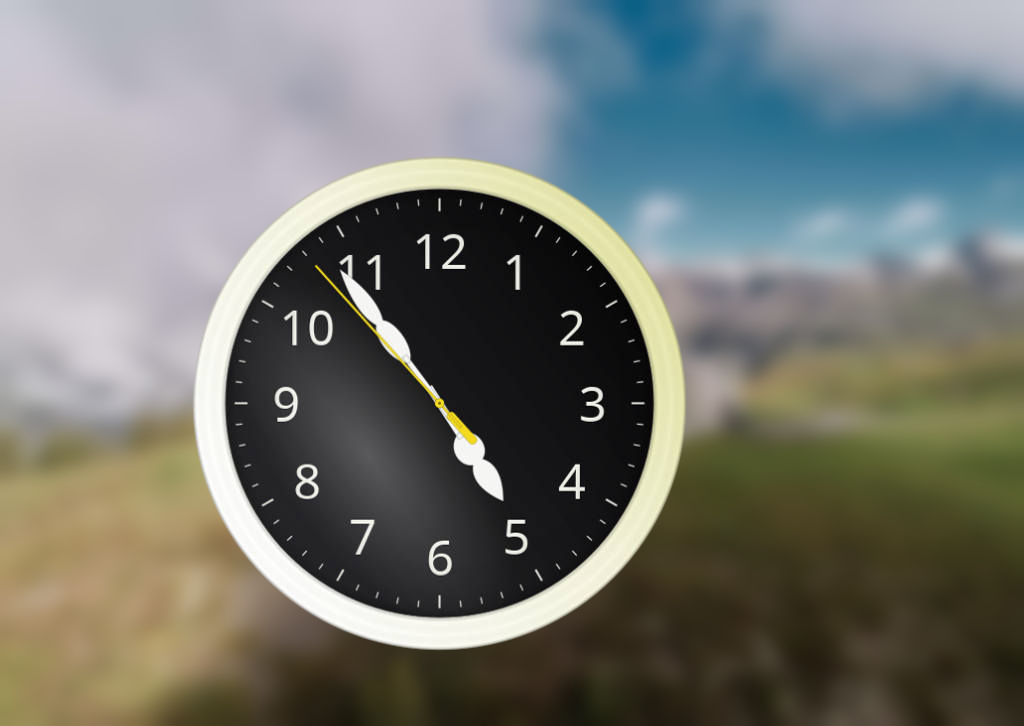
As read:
4.53.53
